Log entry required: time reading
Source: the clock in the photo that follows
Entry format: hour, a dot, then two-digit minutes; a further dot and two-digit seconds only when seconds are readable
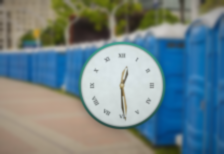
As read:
12.29
